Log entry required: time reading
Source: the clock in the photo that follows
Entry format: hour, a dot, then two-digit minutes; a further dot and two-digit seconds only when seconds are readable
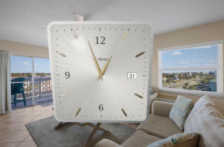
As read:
12.57
